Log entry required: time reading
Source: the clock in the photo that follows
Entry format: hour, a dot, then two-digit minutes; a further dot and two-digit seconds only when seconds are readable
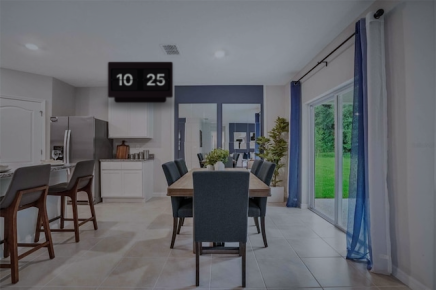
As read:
10.25
